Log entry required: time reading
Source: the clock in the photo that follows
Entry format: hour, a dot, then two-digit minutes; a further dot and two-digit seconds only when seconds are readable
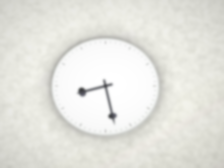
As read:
8.28
